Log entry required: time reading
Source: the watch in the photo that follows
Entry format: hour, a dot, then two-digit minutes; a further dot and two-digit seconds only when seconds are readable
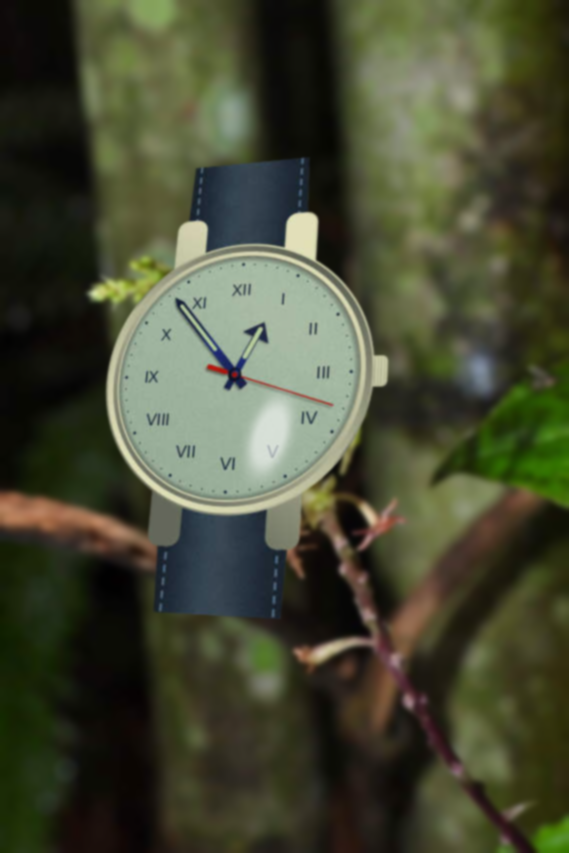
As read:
12.53.18
